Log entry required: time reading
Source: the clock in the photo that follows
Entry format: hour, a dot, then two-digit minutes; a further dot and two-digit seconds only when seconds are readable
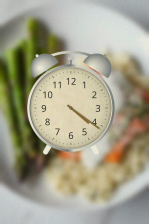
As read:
4.21
